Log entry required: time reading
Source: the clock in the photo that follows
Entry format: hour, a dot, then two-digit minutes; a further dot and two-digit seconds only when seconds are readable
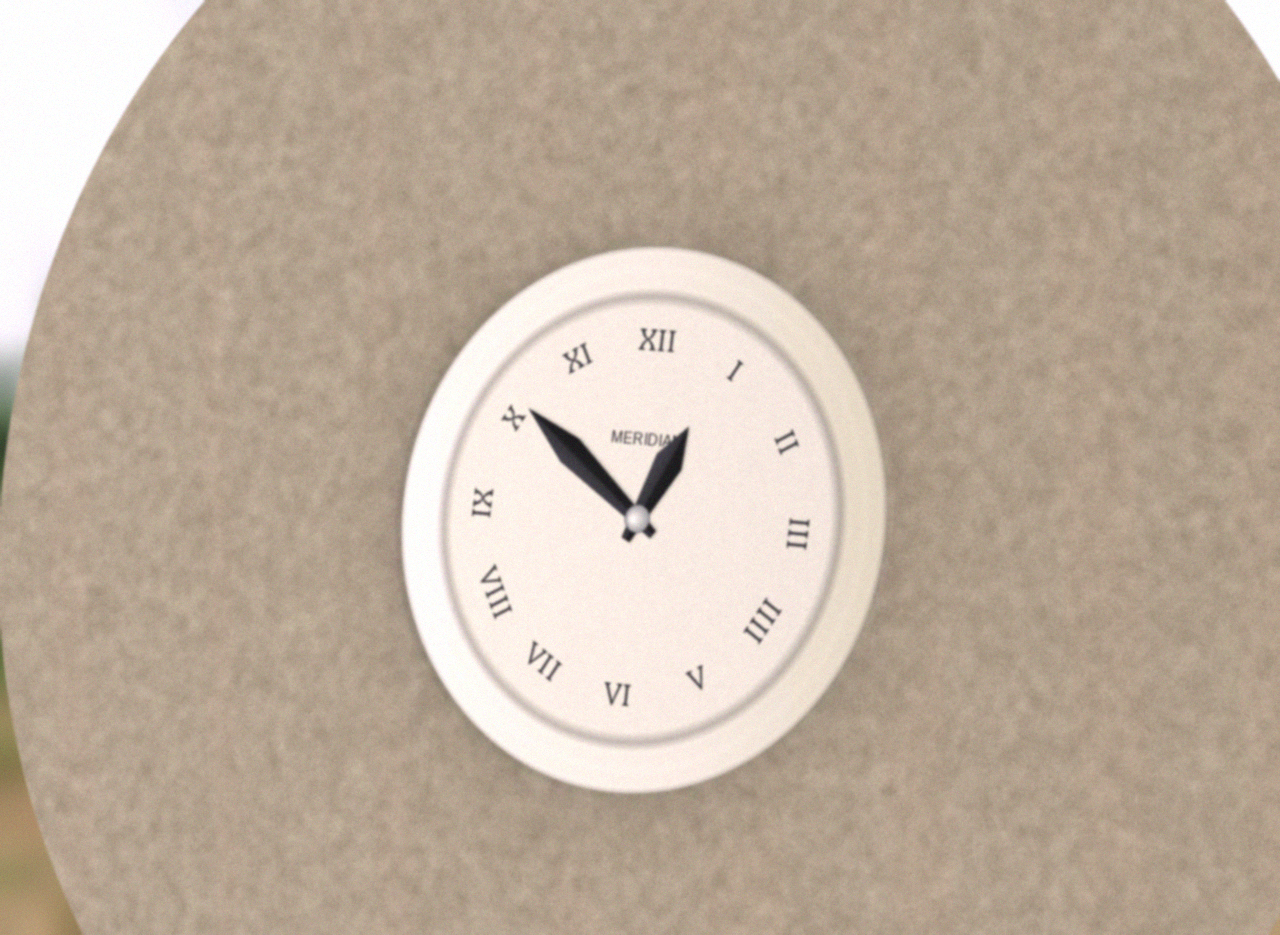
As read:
12.51
